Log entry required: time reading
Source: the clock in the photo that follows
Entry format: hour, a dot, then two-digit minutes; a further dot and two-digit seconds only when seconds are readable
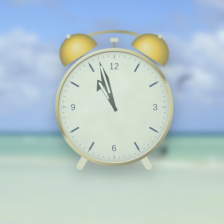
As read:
10.57
